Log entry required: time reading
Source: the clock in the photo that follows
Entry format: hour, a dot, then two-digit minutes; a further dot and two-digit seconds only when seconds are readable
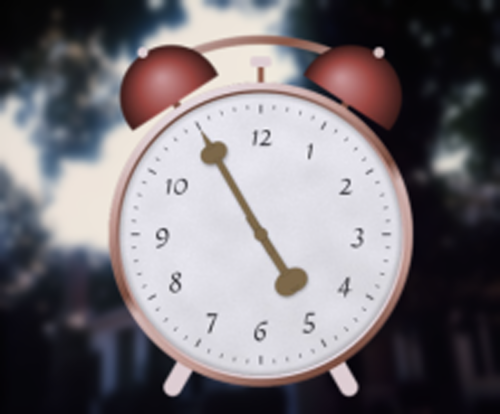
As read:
4.55
